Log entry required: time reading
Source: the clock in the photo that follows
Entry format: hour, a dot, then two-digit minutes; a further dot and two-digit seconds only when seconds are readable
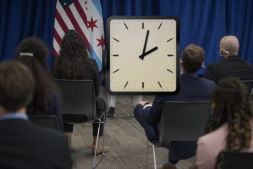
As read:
2.02
